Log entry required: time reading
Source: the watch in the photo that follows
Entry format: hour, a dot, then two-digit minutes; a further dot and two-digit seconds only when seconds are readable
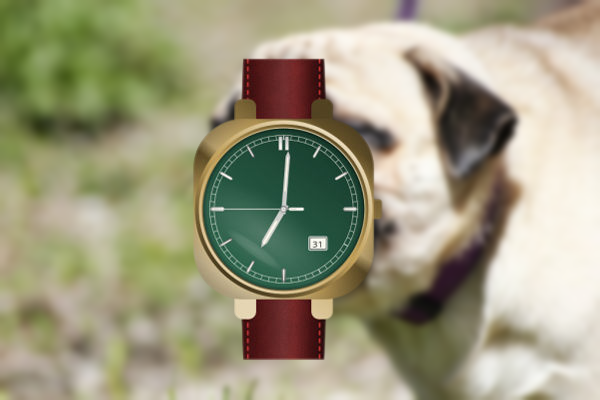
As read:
7.00.45
